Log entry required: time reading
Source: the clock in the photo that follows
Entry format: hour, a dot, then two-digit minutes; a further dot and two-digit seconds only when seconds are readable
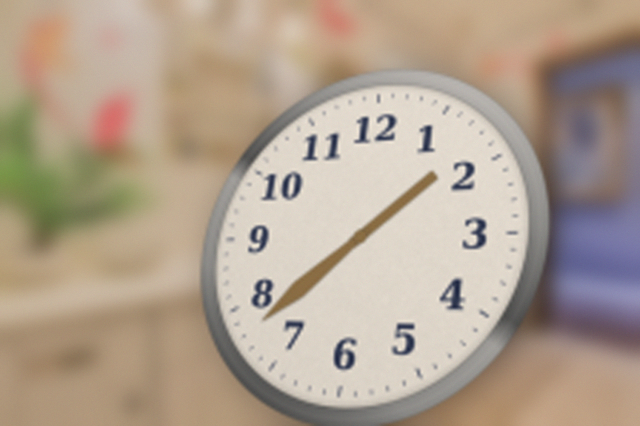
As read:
1.38
